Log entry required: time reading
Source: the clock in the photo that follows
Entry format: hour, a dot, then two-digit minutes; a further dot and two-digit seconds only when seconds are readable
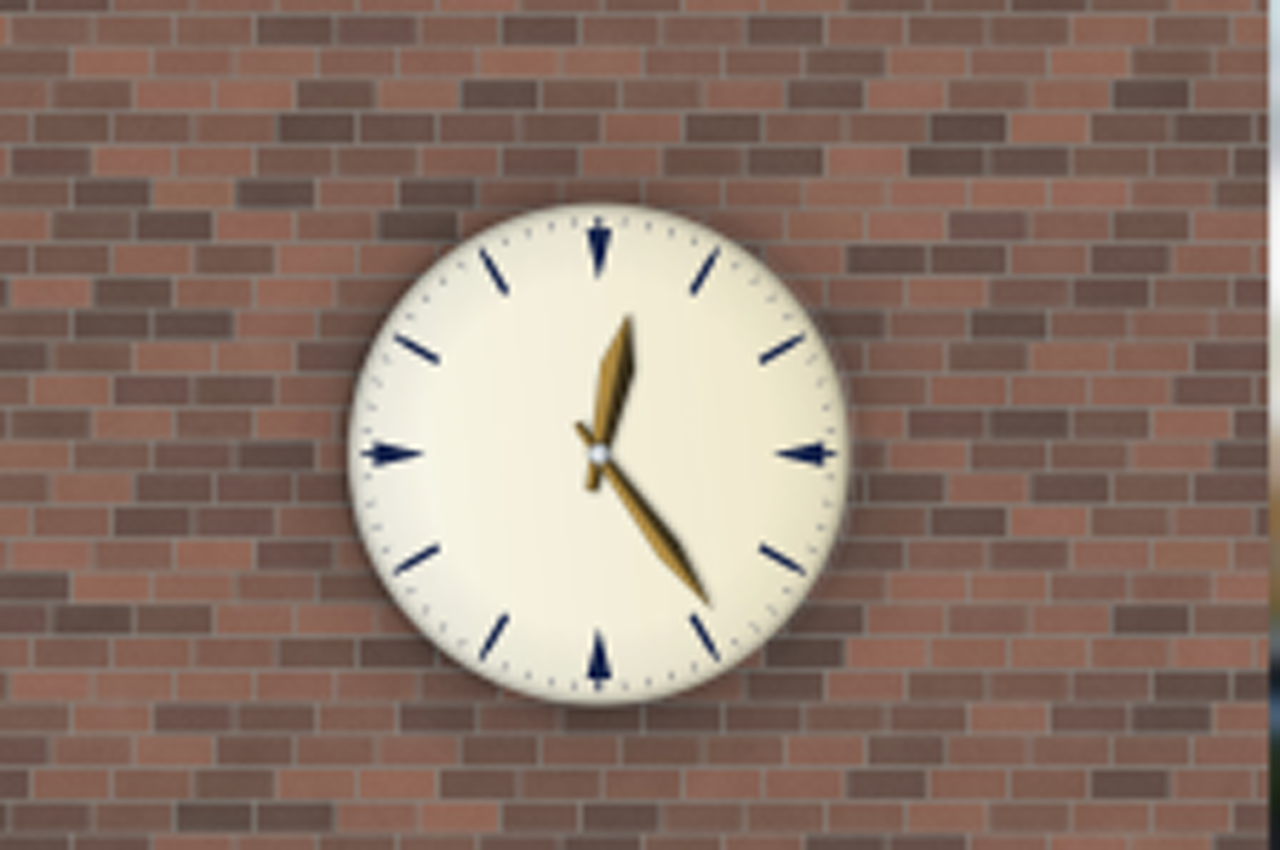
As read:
12.24
